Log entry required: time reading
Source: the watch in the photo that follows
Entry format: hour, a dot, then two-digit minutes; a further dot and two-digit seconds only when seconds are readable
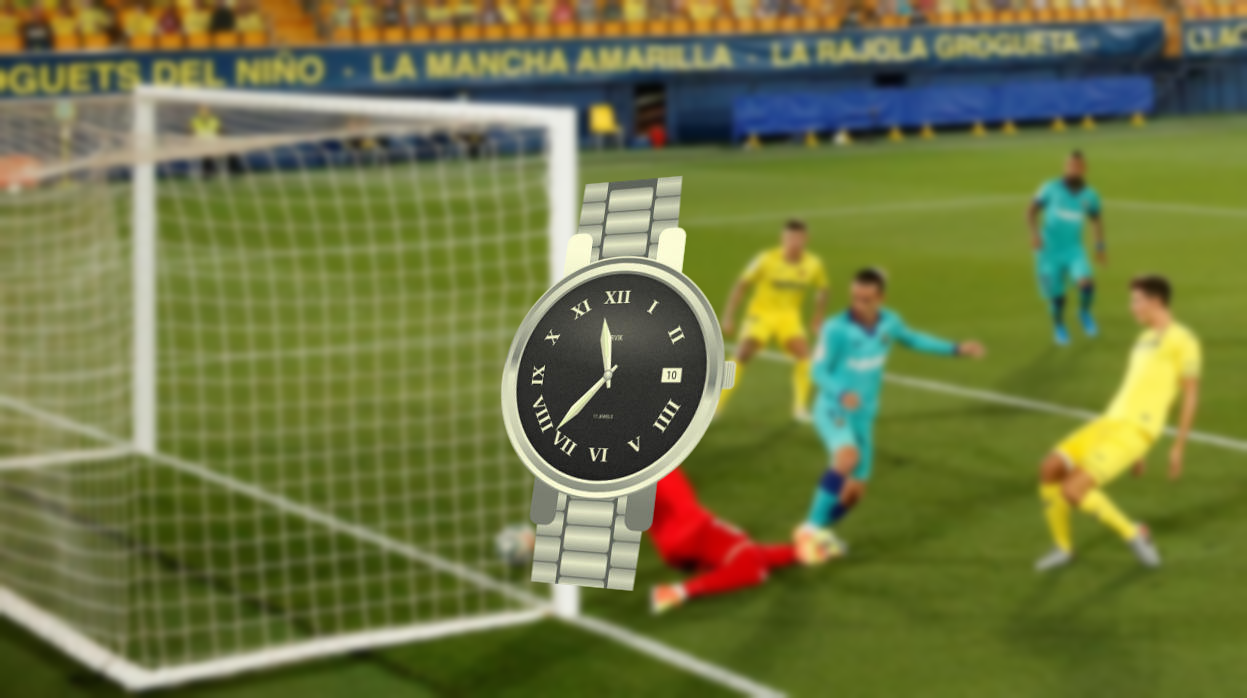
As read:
11.37
